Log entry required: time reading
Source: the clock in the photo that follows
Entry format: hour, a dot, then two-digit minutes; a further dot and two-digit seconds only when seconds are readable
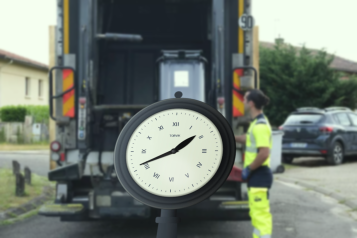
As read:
1.41
